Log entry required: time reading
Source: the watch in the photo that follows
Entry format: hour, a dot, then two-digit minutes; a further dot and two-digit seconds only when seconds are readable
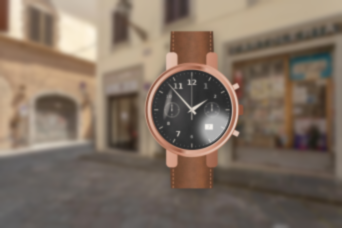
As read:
1.53
